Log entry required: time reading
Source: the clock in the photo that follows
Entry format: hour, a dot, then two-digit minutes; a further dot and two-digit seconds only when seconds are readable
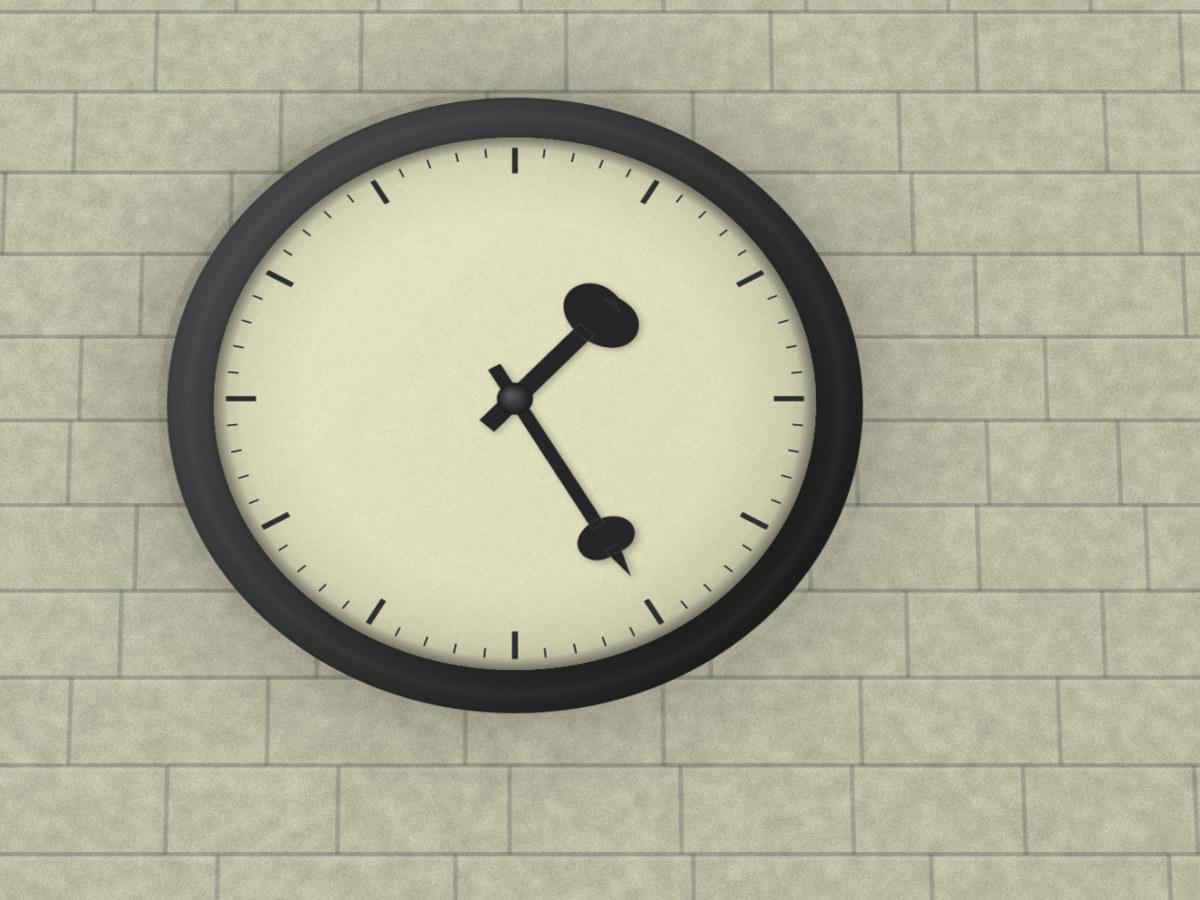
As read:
1.25
